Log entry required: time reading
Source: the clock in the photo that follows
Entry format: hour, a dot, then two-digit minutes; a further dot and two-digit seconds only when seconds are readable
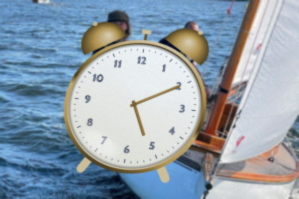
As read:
5.10
